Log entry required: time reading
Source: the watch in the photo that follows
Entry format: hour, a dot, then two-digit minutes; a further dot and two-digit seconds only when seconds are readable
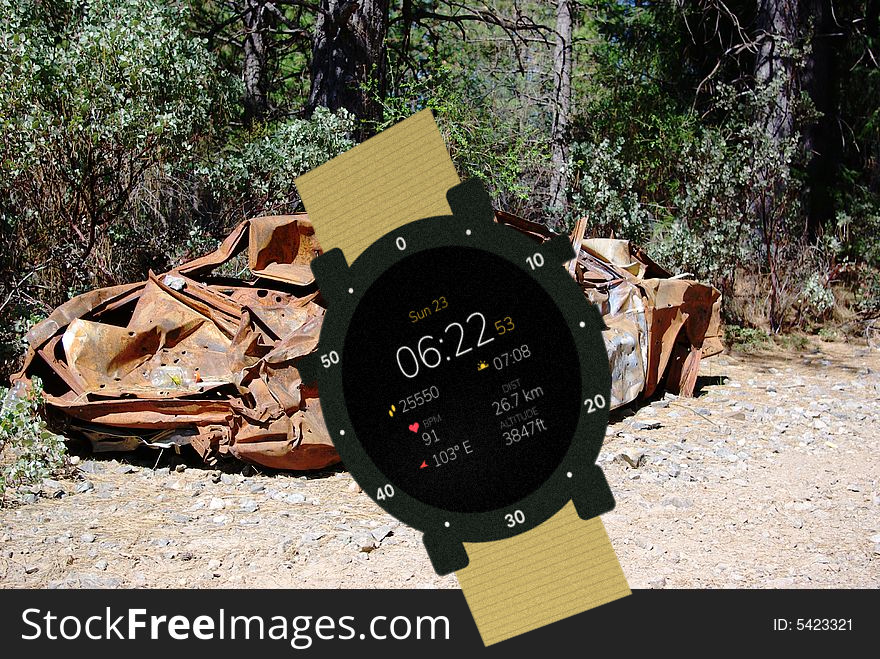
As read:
6.22.53
